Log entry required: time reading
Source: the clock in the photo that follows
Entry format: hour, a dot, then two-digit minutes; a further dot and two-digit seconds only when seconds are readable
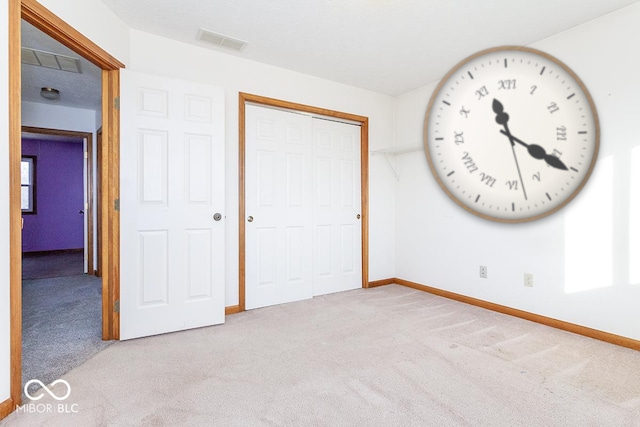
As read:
11.20.28
